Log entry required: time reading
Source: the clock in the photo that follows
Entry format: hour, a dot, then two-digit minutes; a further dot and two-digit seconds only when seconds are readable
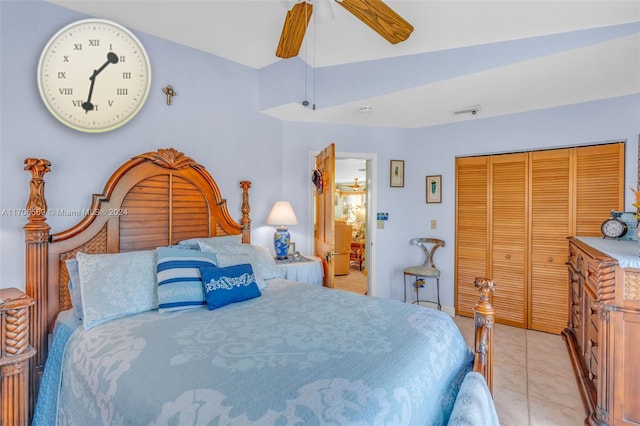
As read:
1.32
